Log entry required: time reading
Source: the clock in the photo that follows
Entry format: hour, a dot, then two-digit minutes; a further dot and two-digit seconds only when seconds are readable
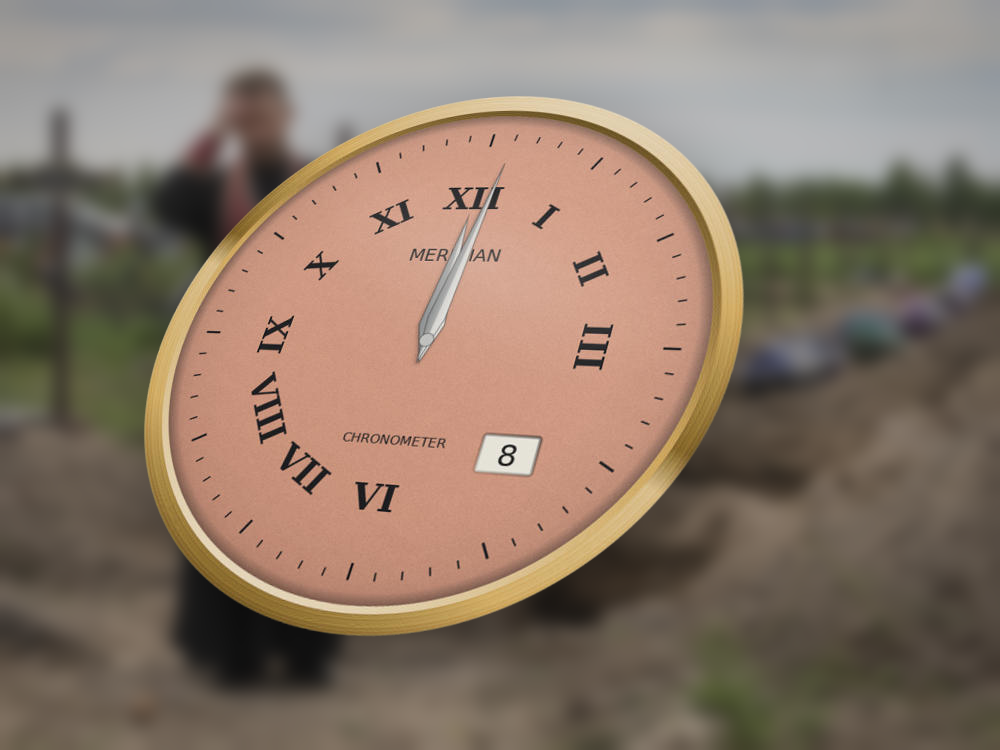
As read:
12.01
